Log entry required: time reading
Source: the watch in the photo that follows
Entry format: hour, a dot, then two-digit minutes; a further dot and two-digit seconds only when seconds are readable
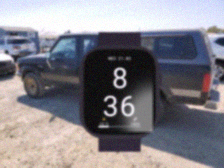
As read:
8.36
